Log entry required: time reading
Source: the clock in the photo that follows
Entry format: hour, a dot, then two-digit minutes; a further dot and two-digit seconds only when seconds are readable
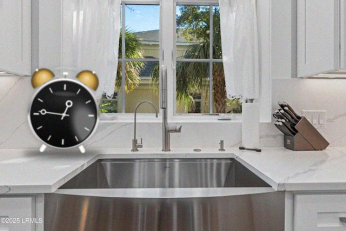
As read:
12.46
